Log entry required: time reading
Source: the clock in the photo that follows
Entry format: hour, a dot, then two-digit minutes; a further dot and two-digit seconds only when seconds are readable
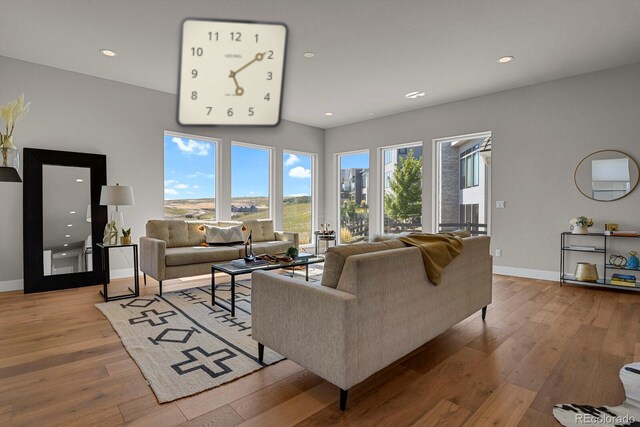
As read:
5.09
